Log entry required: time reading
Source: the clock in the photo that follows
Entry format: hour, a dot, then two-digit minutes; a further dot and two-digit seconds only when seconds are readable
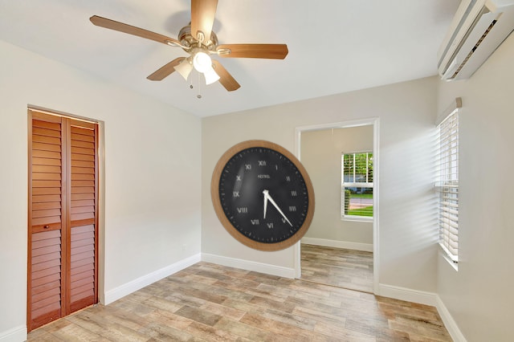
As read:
6.24
